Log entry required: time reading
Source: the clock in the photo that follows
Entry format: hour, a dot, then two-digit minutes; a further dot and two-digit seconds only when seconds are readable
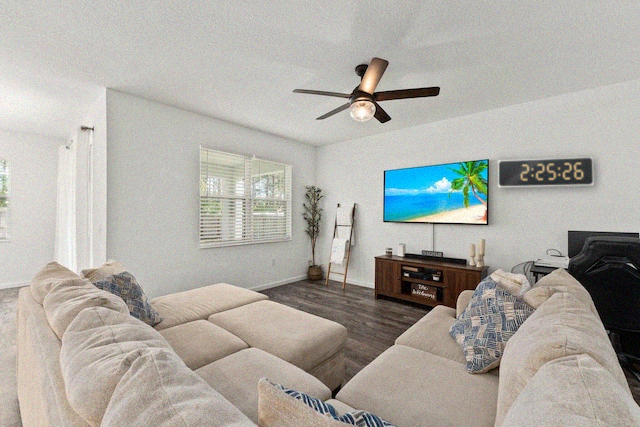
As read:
2.25.26
